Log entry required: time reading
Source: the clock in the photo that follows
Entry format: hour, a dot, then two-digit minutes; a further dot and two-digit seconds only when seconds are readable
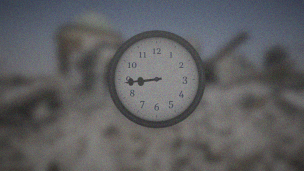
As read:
8.44
